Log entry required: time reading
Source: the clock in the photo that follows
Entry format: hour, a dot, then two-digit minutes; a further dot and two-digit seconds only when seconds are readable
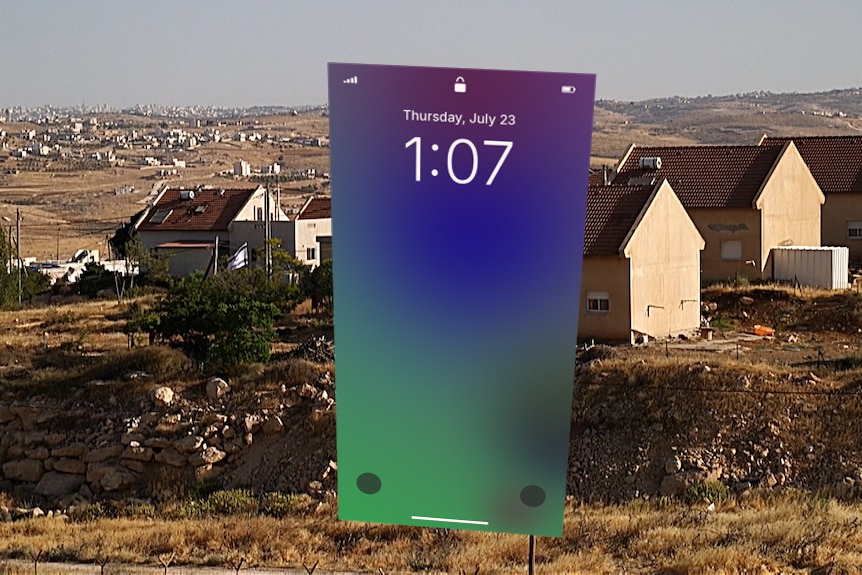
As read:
1.07
